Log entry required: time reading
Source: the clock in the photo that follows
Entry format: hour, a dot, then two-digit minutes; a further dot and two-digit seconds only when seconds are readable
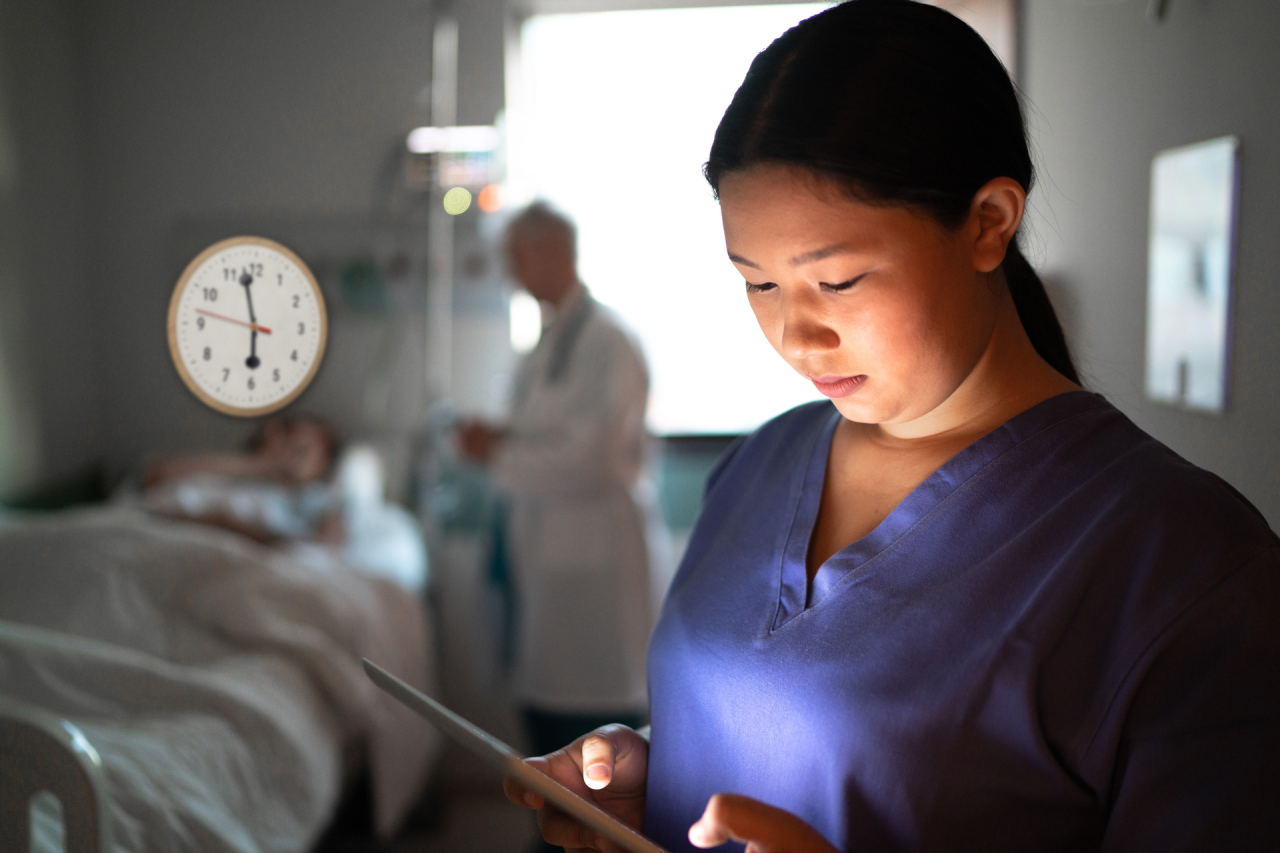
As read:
5.57.47
